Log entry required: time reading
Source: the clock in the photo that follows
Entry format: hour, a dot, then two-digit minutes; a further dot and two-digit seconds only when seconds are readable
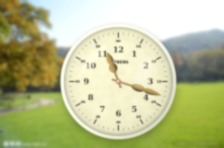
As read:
11.18
